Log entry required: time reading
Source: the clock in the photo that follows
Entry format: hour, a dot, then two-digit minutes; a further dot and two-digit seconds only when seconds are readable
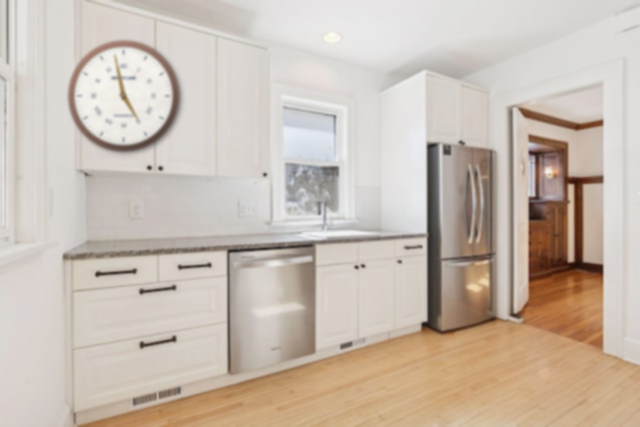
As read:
4.58
